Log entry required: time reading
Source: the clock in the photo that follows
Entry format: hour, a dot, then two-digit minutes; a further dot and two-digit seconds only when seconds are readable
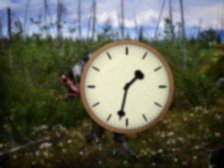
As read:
1.32
